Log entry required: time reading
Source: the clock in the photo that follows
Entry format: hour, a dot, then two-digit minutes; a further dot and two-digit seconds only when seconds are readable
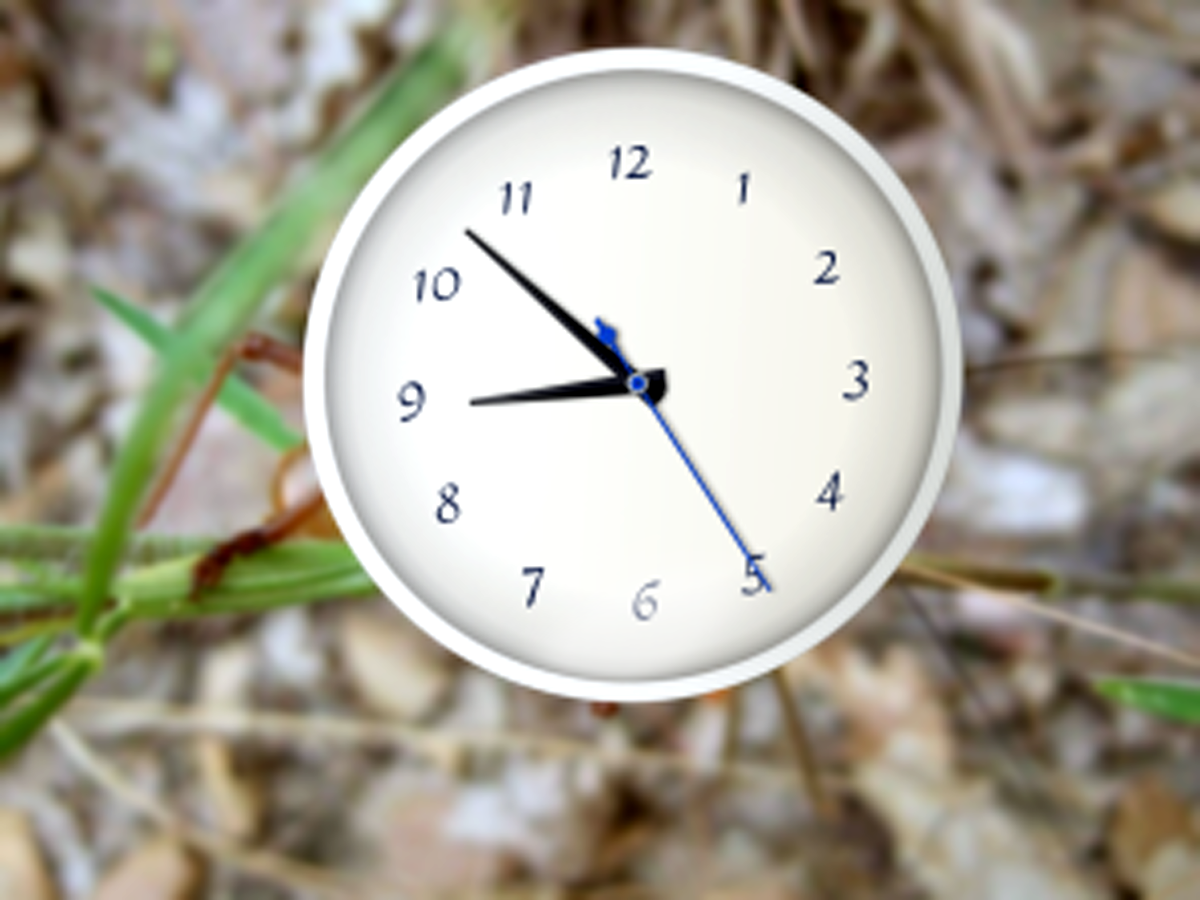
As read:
8.52.25
